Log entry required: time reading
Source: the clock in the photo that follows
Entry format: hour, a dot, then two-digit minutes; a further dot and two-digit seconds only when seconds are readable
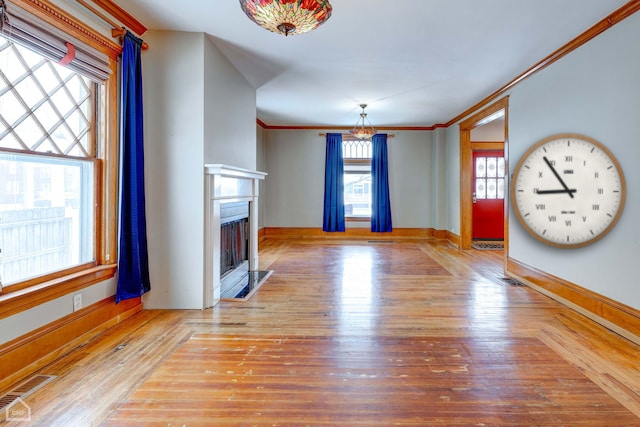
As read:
8.54
